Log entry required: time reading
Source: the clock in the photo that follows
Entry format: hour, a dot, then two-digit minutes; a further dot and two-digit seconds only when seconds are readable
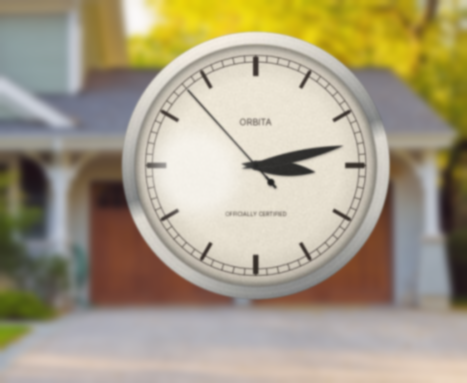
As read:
3.12.53
